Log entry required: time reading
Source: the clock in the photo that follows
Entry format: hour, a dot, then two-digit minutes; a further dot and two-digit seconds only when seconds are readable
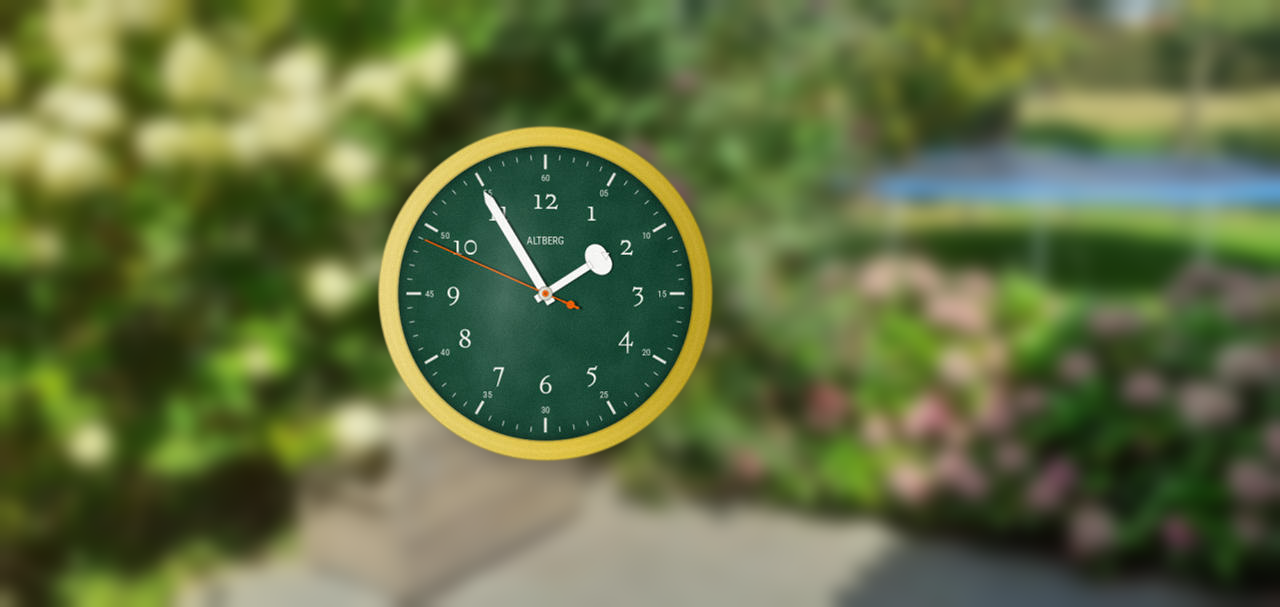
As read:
1.54.49
